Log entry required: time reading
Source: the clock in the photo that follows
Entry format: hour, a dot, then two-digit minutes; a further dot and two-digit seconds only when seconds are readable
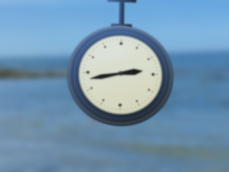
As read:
2.43
